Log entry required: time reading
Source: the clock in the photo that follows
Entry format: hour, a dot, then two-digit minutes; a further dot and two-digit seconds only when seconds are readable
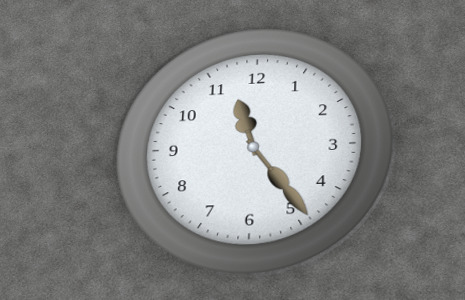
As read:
11.24
